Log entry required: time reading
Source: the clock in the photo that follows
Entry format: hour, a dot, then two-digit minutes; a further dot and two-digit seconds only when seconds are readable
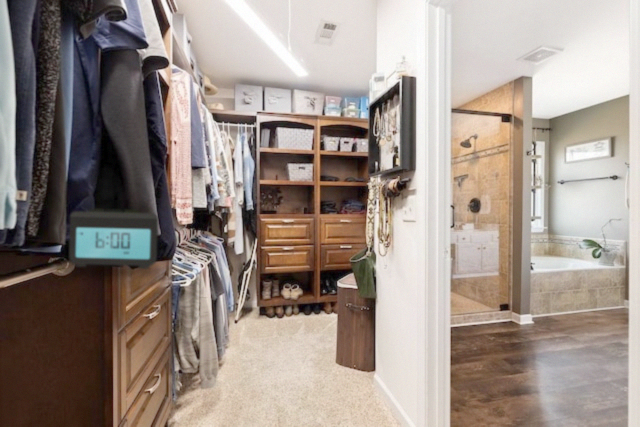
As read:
6.00
